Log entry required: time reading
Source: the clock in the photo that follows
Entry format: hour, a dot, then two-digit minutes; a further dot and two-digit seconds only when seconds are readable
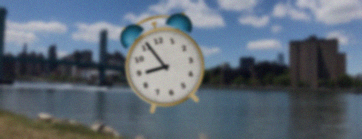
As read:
8.56
